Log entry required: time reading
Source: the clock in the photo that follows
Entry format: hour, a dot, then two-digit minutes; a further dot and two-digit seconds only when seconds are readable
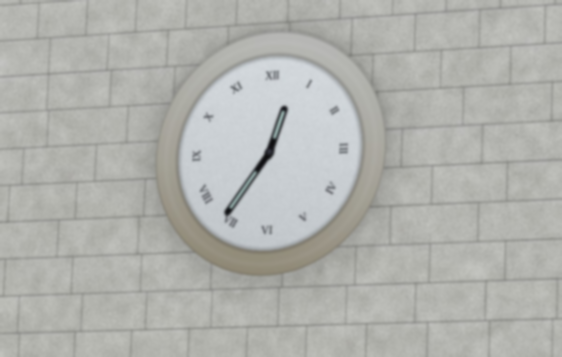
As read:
12.36
